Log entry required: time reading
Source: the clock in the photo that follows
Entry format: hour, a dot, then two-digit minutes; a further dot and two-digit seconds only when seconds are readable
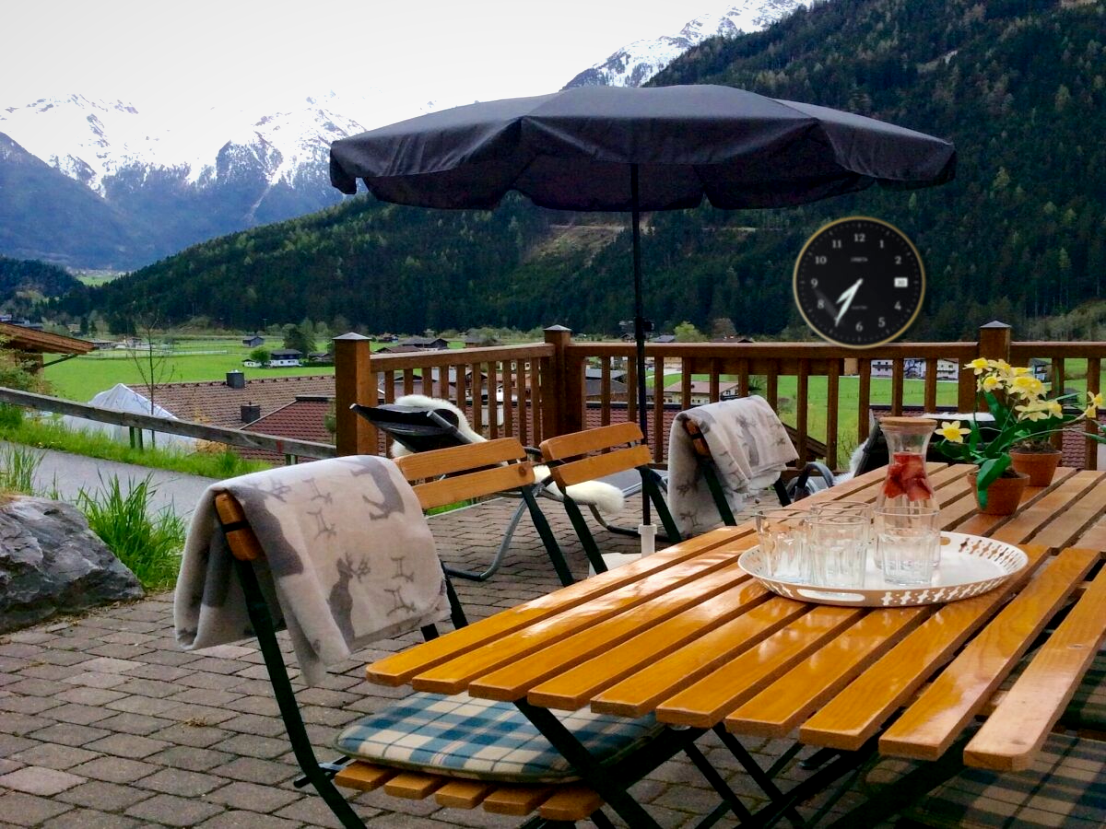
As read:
7.35
